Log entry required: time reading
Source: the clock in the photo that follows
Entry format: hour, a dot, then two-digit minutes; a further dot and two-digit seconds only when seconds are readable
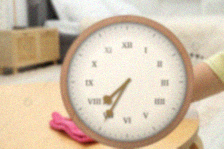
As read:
7.35
